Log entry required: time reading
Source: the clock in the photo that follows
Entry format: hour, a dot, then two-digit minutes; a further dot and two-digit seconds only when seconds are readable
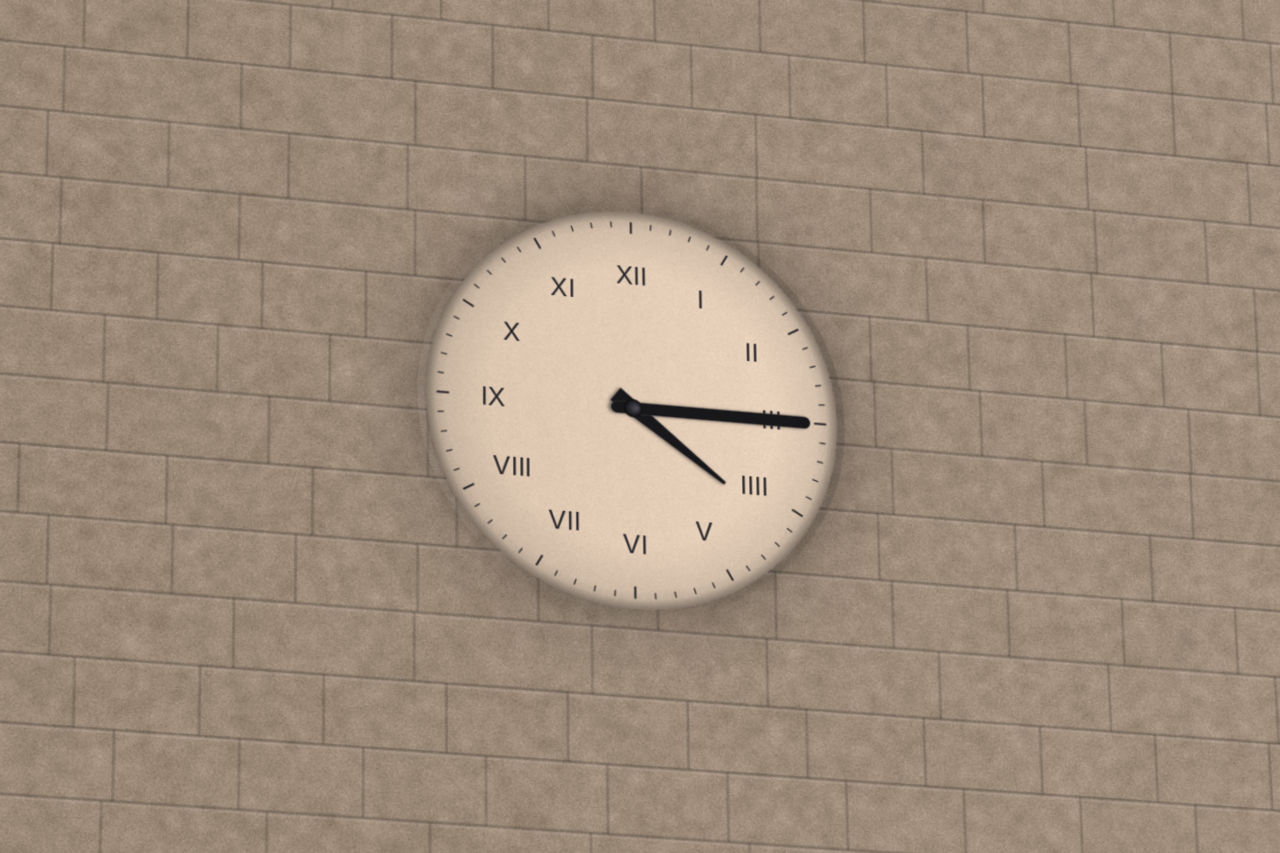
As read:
4.15
